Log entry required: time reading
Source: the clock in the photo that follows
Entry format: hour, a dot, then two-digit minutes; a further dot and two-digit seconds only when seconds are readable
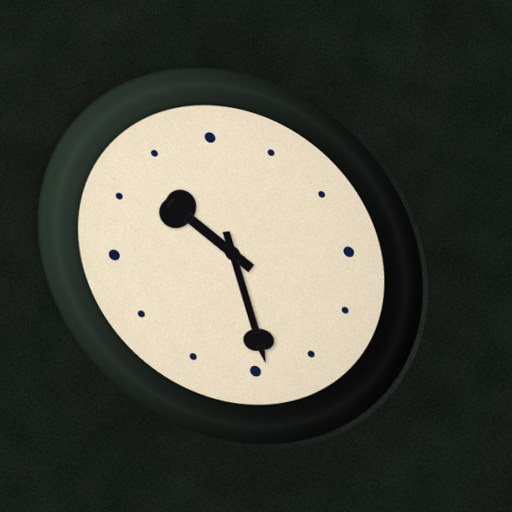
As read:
10.29
